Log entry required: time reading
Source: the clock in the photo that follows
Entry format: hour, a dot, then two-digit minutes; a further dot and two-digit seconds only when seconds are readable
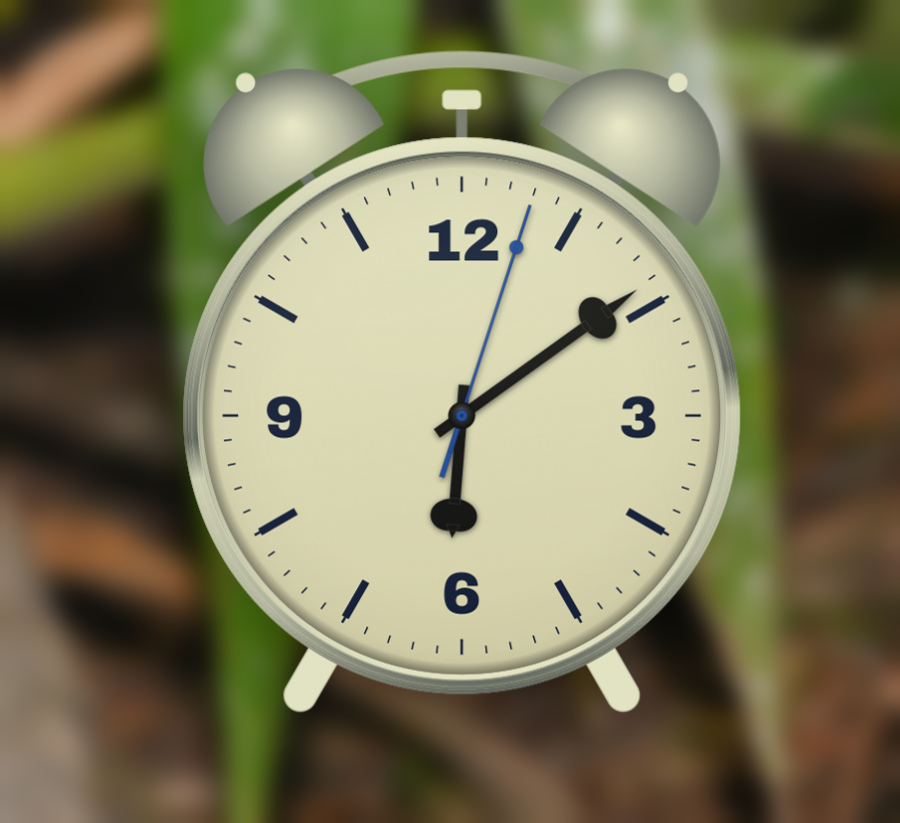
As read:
6.09.03
